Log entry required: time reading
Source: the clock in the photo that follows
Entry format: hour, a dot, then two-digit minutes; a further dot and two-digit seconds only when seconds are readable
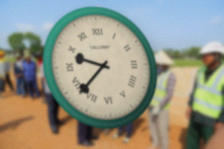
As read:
9.38
